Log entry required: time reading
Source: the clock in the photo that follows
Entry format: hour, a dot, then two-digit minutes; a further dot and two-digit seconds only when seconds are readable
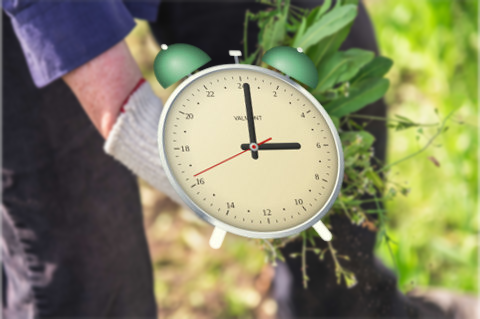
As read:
6.00.41
